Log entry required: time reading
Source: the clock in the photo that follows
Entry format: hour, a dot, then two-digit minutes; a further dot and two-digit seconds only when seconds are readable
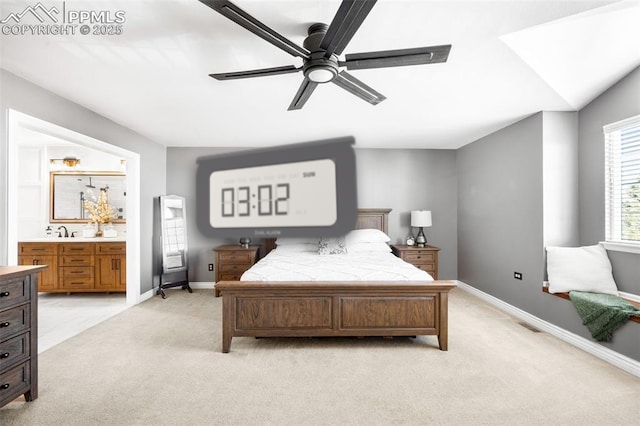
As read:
3.02
